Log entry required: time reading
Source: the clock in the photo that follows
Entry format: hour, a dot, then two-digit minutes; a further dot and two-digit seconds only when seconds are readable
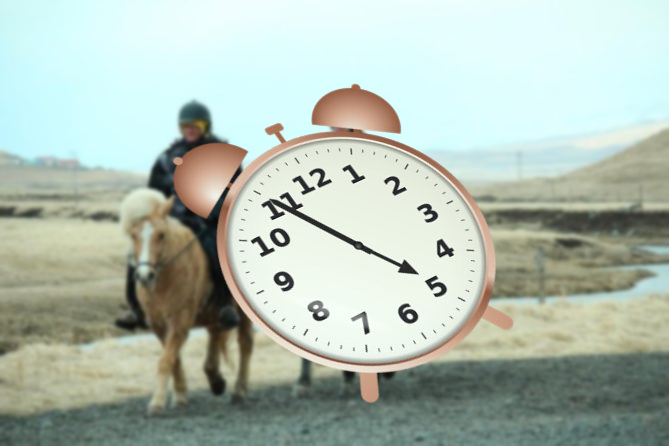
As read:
4.55
